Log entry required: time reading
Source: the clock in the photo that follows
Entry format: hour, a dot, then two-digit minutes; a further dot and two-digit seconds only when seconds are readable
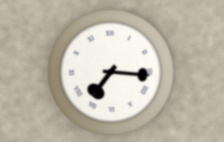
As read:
7.16
